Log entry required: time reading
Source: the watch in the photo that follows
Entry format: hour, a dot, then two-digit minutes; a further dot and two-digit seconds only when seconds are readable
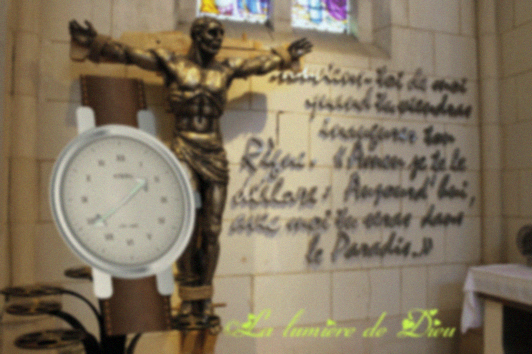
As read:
1.39
